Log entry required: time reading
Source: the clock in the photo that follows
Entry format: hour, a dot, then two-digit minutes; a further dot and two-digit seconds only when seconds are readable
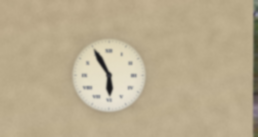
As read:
5.55
